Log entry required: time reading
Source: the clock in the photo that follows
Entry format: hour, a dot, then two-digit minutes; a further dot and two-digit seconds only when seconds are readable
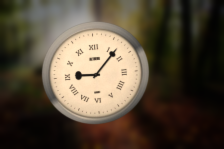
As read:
9.07
